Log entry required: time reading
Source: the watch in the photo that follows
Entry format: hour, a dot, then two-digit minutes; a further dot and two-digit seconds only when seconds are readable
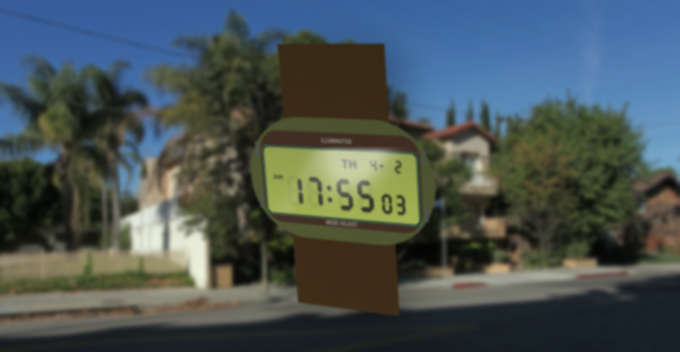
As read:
17.55.03
